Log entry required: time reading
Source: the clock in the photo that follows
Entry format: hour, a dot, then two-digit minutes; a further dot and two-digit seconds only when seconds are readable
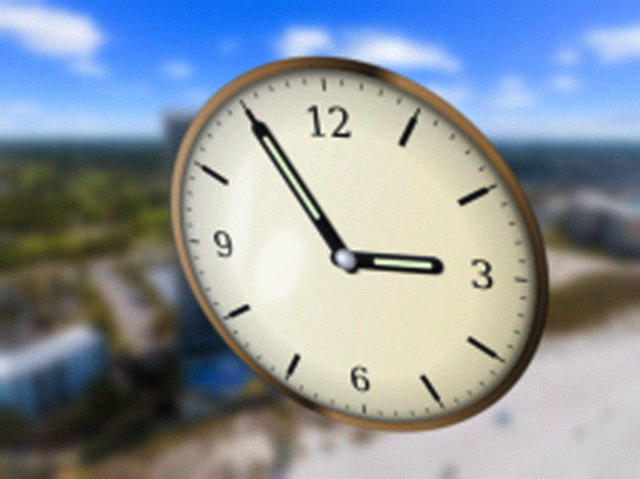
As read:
2.55
